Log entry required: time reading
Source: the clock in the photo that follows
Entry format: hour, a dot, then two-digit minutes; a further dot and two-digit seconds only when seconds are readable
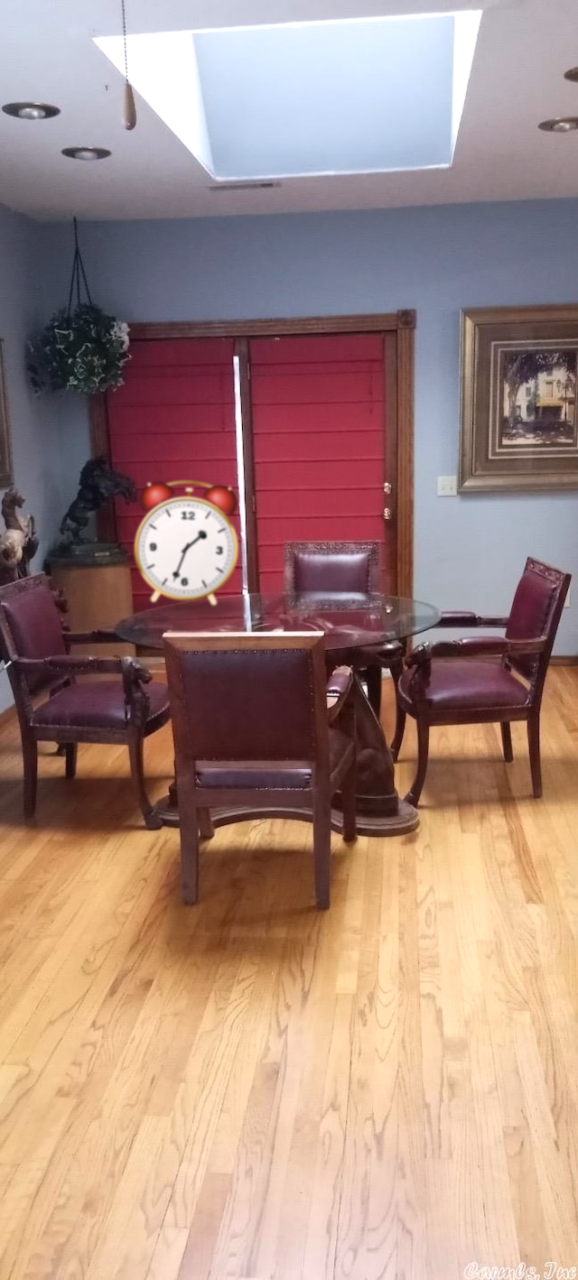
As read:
1.33
